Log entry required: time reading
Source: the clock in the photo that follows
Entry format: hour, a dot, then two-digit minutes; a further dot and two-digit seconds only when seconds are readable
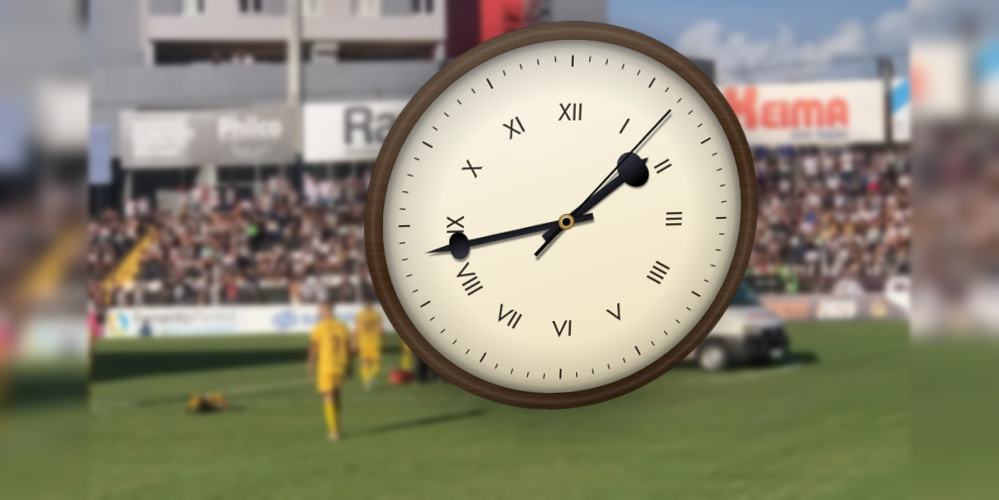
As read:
1.43.07
